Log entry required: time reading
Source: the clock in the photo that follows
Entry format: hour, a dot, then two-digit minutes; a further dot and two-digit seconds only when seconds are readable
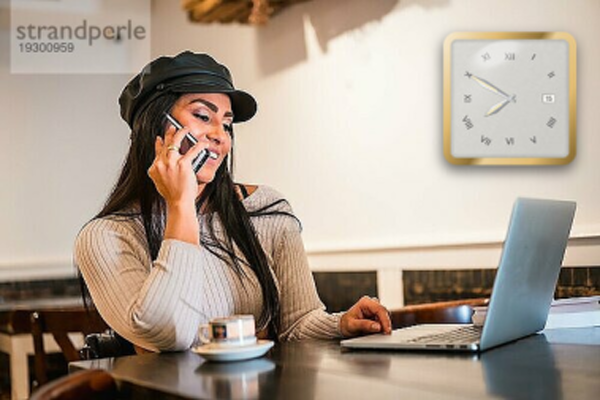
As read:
7.50
